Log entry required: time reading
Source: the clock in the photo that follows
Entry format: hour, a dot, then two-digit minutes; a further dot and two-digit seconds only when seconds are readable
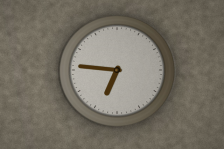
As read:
6.46
